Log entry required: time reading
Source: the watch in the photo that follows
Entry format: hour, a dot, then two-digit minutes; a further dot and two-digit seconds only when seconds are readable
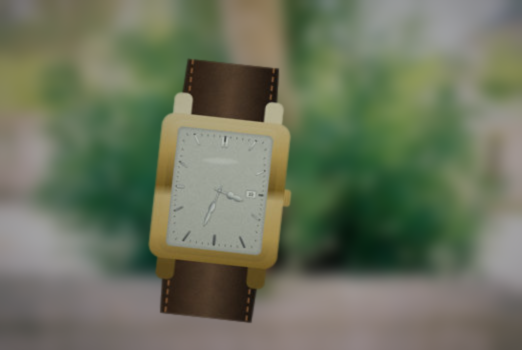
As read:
3.33
